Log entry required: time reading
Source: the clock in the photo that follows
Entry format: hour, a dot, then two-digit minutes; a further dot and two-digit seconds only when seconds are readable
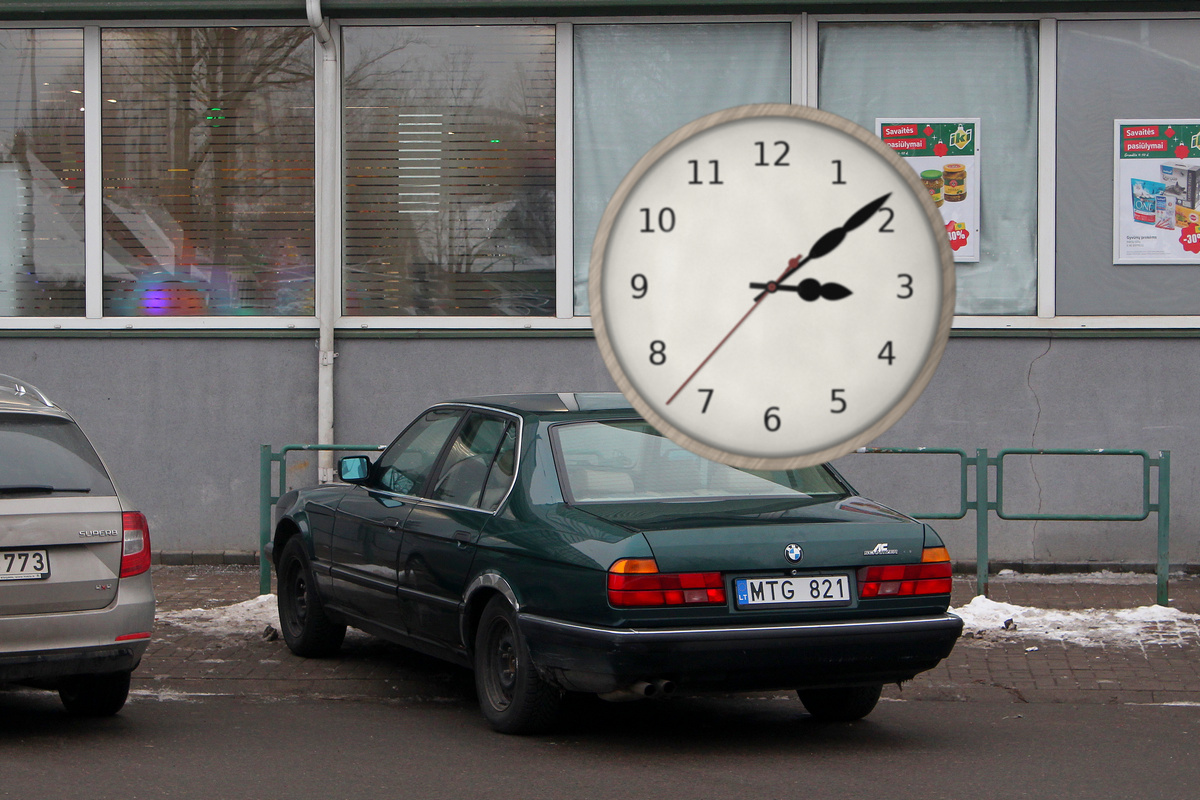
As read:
3.08.37
